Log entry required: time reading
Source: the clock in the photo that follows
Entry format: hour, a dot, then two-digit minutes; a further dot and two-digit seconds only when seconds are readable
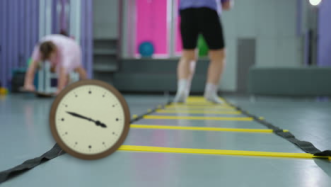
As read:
3.48
